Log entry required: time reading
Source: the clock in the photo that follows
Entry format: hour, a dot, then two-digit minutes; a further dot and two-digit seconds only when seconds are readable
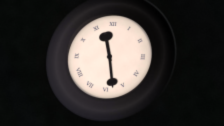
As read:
11.28
